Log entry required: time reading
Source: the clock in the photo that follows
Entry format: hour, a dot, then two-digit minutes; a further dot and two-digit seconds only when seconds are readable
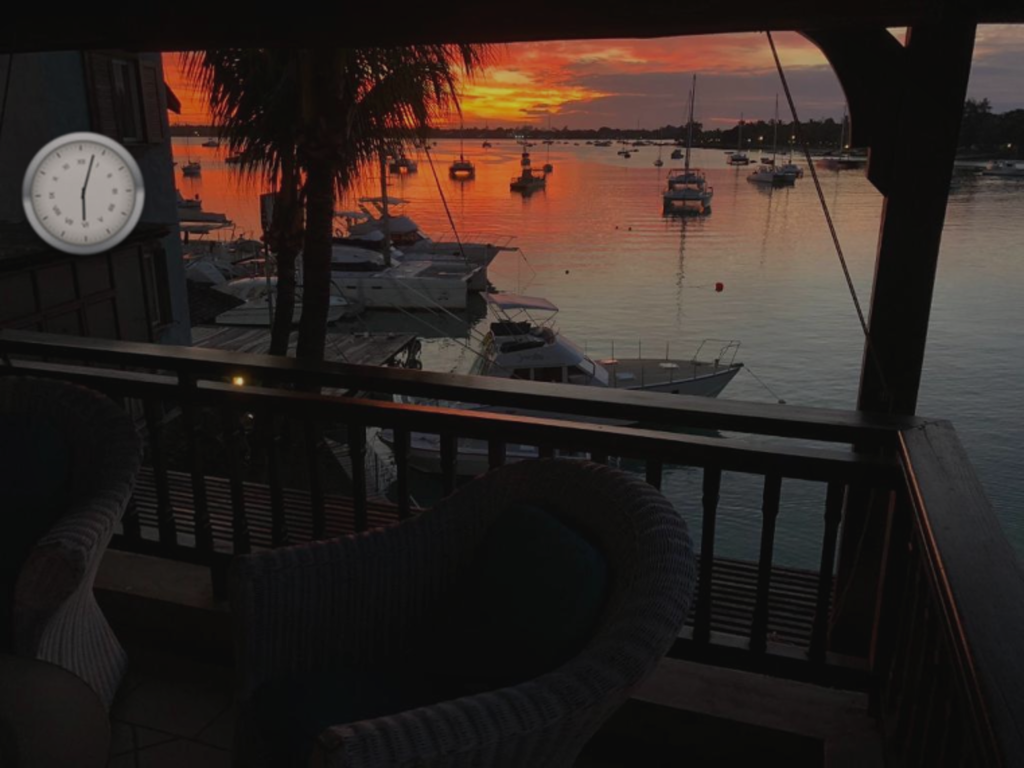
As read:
6.03
